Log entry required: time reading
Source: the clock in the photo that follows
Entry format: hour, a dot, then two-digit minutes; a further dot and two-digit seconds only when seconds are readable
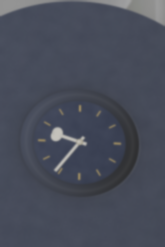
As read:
9.36
